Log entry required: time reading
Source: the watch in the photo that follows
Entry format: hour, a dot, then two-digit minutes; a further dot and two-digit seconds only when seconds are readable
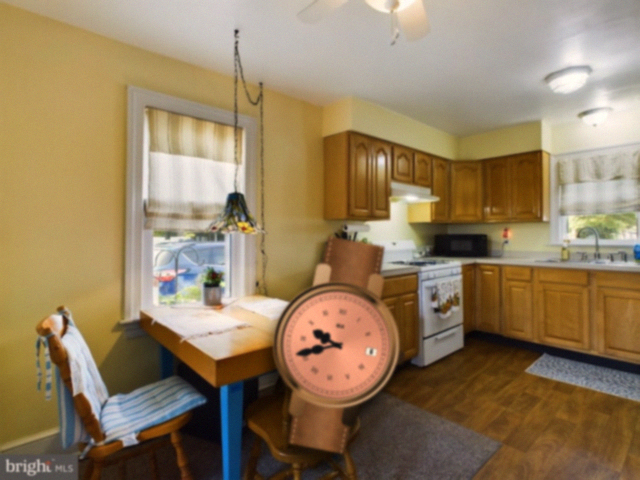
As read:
9.41
